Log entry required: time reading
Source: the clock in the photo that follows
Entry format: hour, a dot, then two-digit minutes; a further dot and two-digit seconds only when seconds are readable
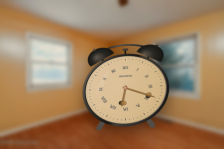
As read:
6.19
